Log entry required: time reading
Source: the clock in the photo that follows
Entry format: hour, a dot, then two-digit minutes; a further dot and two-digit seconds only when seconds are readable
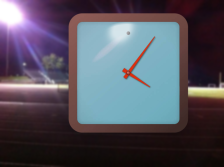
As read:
4.06
